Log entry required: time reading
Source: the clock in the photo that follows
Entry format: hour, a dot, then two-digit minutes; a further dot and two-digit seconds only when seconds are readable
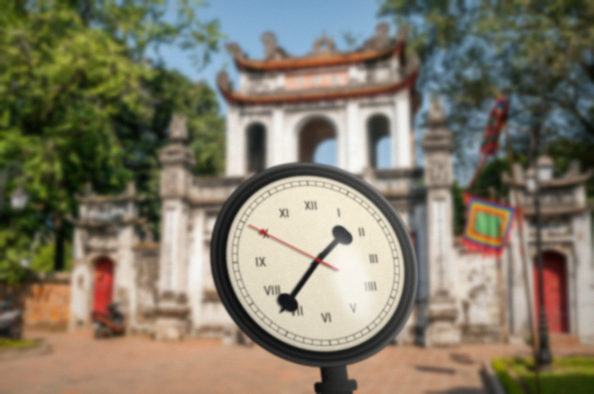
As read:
1.36.50
